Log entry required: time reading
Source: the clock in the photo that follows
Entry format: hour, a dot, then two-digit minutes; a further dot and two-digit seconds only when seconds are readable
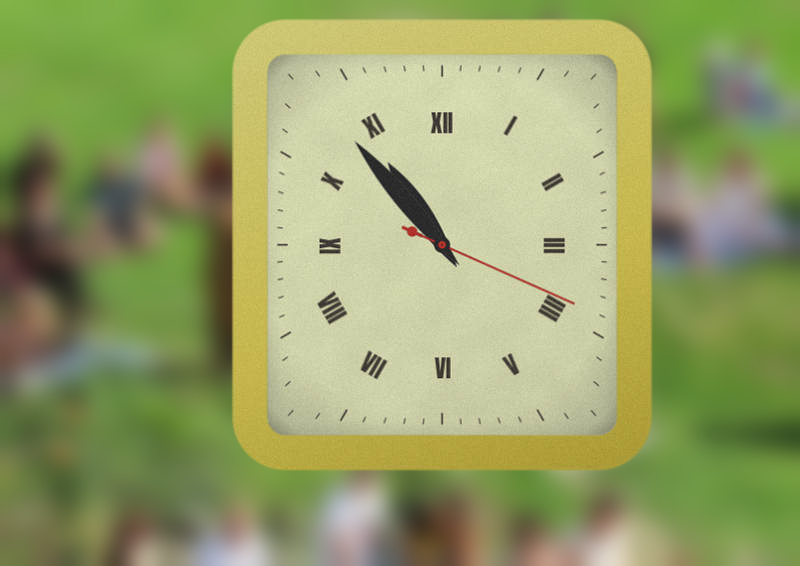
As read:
10.53.19
